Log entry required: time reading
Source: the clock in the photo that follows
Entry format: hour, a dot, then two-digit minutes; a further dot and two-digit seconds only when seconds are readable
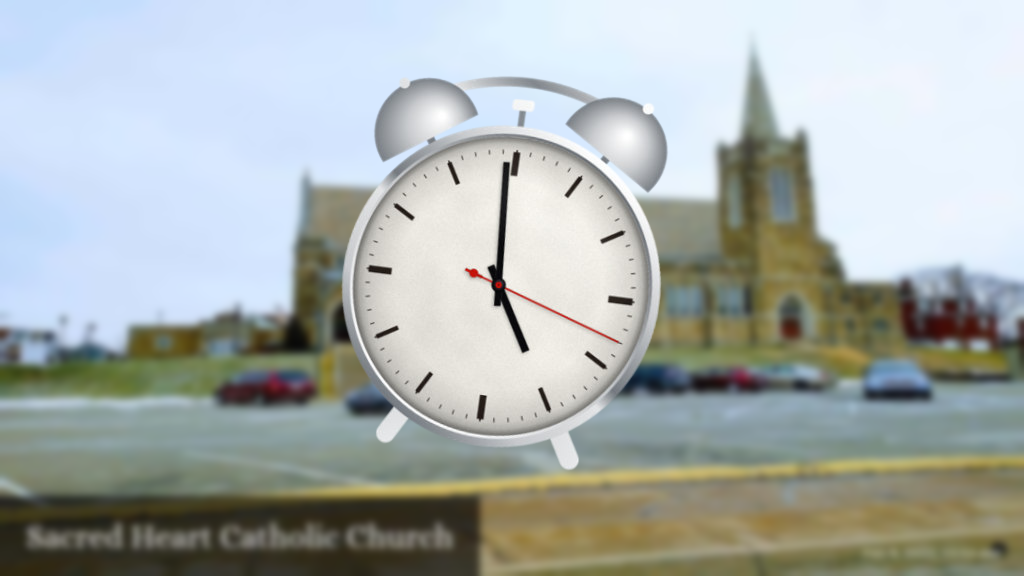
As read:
4.59.18
